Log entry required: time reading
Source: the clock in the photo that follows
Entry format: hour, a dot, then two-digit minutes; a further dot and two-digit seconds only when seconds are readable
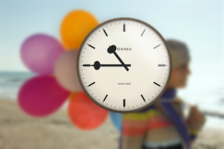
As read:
10.45
